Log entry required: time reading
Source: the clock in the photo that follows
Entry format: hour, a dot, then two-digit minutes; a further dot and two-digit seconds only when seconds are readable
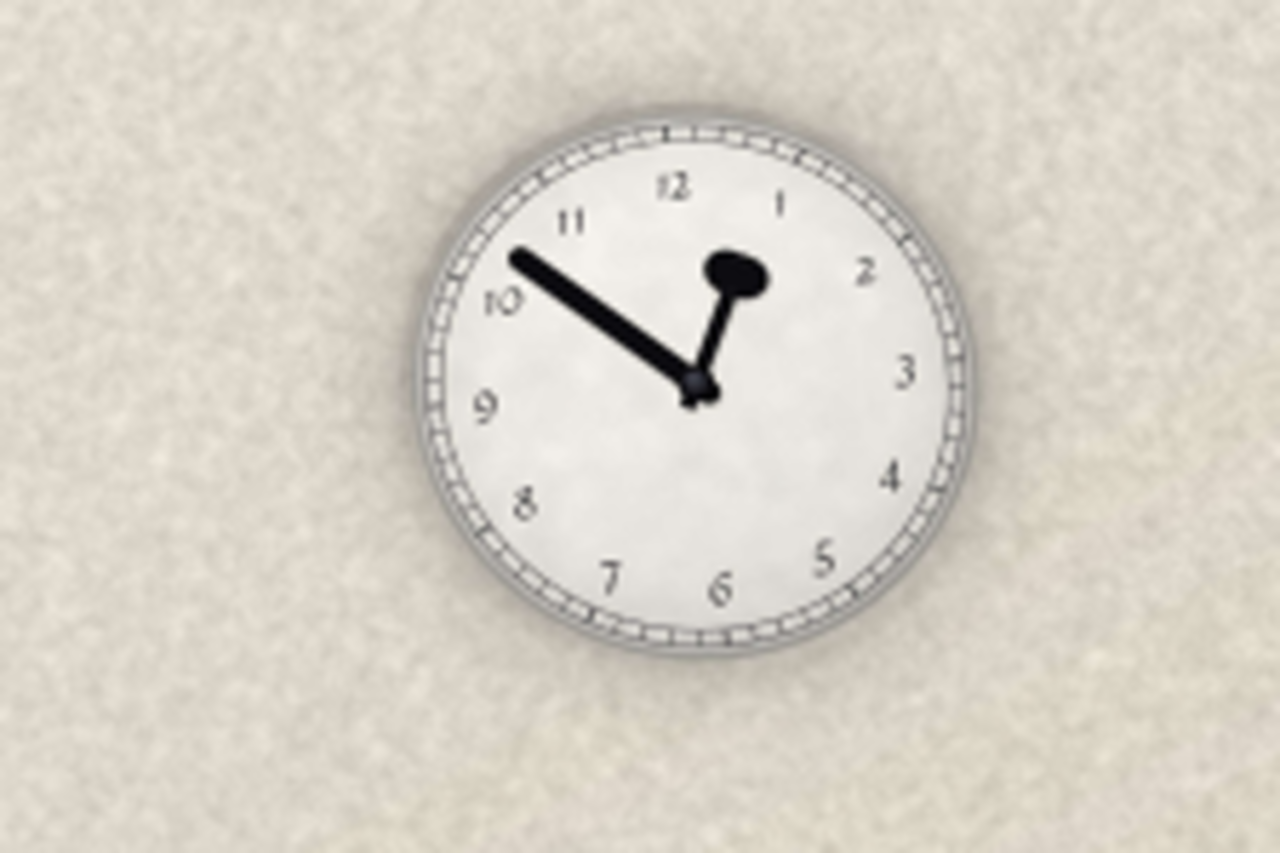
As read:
12.52
